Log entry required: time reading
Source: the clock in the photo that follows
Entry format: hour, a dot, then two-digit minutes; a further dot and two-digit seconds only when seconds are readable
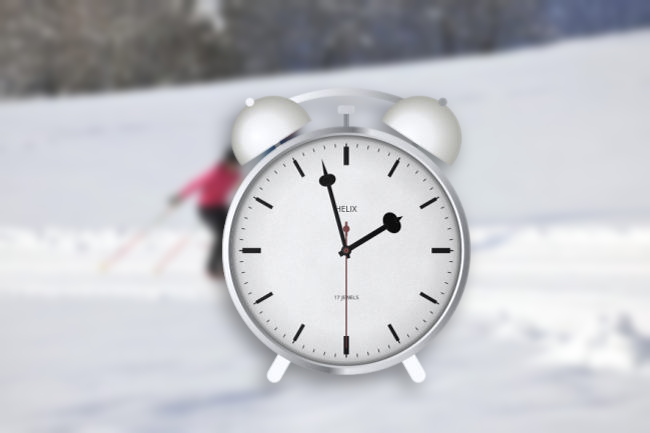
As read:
1.57.30
